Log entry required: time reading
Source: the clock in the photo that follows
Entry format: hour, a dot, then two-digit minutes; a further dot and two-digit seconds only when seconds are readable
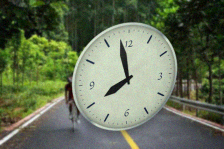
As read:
7.58
